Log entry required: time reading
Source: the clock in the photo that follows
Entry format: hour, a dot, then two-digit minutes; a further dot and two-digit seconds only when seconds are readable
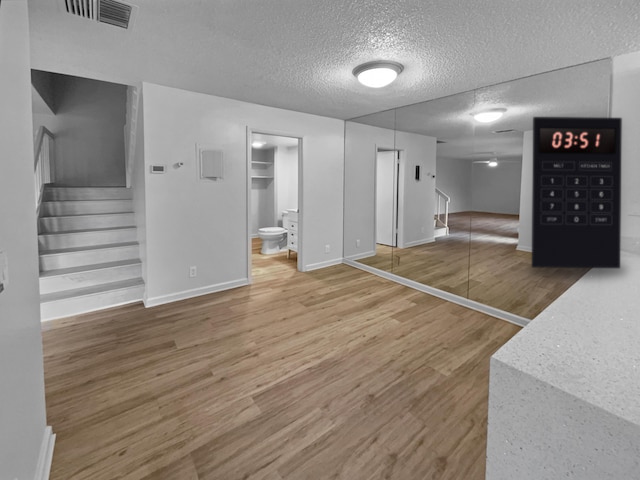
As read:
3.51
